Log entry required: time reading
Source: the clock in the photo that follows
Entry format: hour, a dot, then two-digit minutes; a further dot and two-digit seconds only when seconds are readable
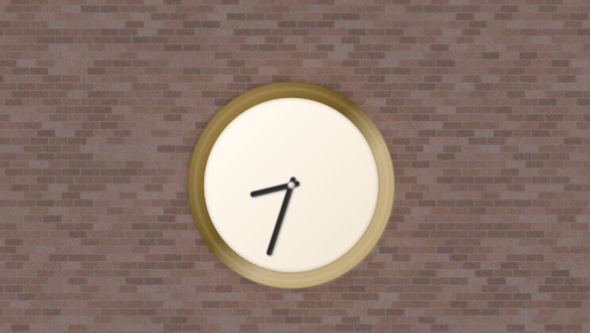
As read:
8.33
